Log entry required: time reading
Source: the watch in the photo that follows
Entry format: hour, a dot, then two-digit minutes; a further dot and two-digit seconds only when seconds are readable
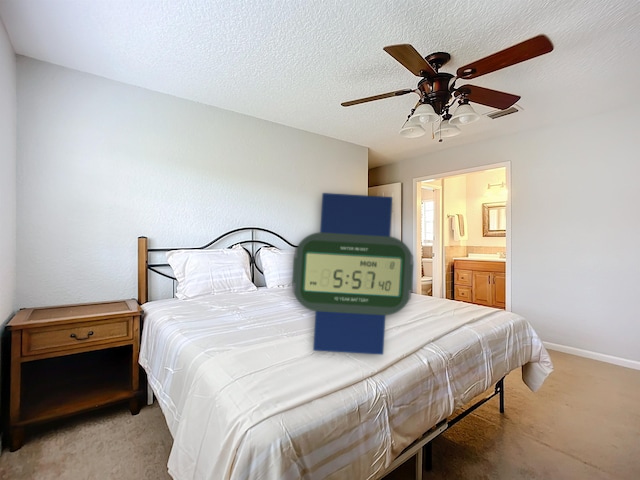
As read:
5.57.40
